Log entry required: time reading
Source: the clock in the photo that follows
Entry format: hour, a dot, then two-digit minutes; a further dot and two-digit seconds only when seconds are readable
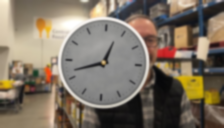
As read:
12.42
